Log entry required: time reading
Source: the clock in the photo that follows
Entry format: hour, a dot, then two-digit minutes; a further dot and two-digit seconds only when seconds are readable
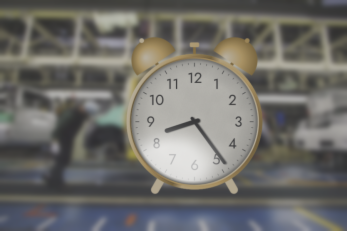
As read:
8.24
